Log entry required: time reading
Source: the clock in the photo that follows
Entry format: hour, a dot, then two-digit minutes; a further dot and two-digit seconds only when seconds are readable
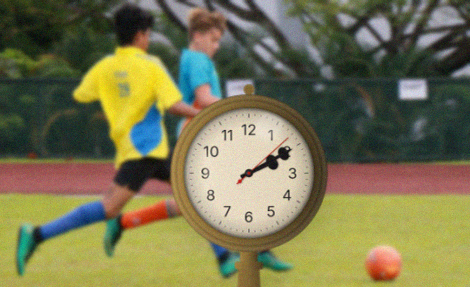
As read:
2.10.08
